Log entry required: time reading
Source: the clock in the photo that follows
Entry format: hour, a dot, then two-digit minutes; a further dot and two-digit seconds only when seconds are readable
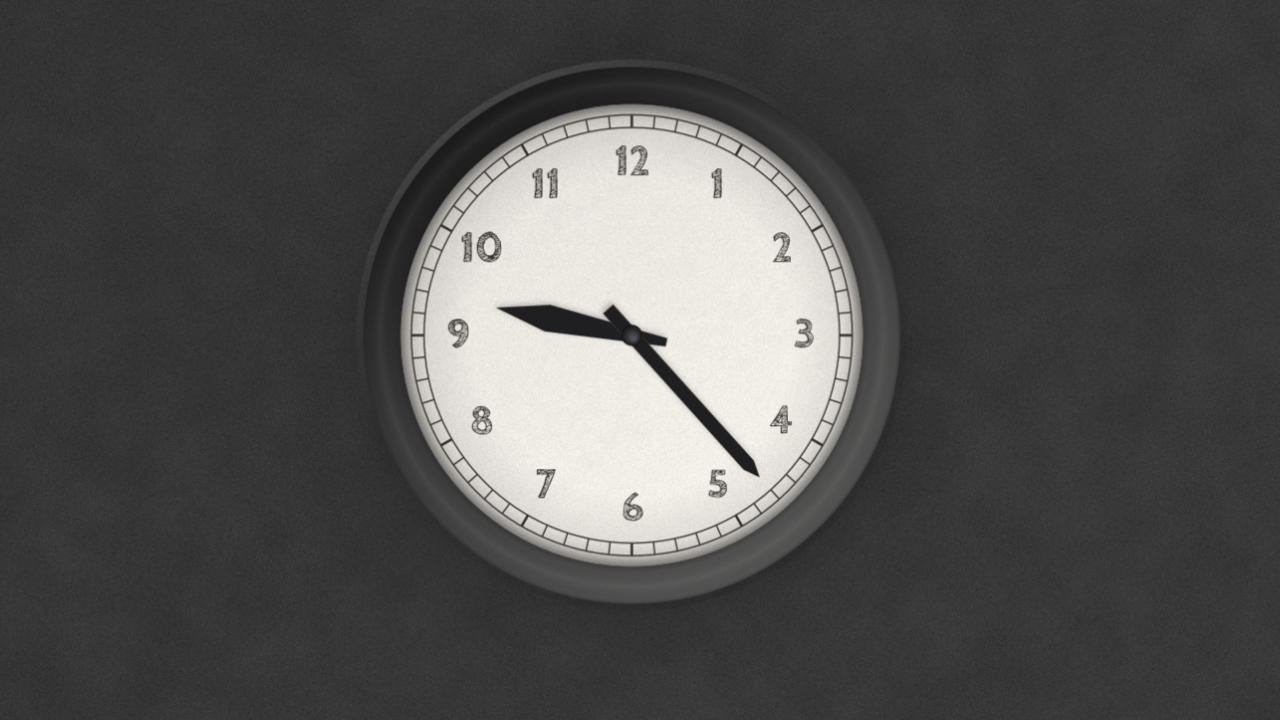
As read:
9.23
